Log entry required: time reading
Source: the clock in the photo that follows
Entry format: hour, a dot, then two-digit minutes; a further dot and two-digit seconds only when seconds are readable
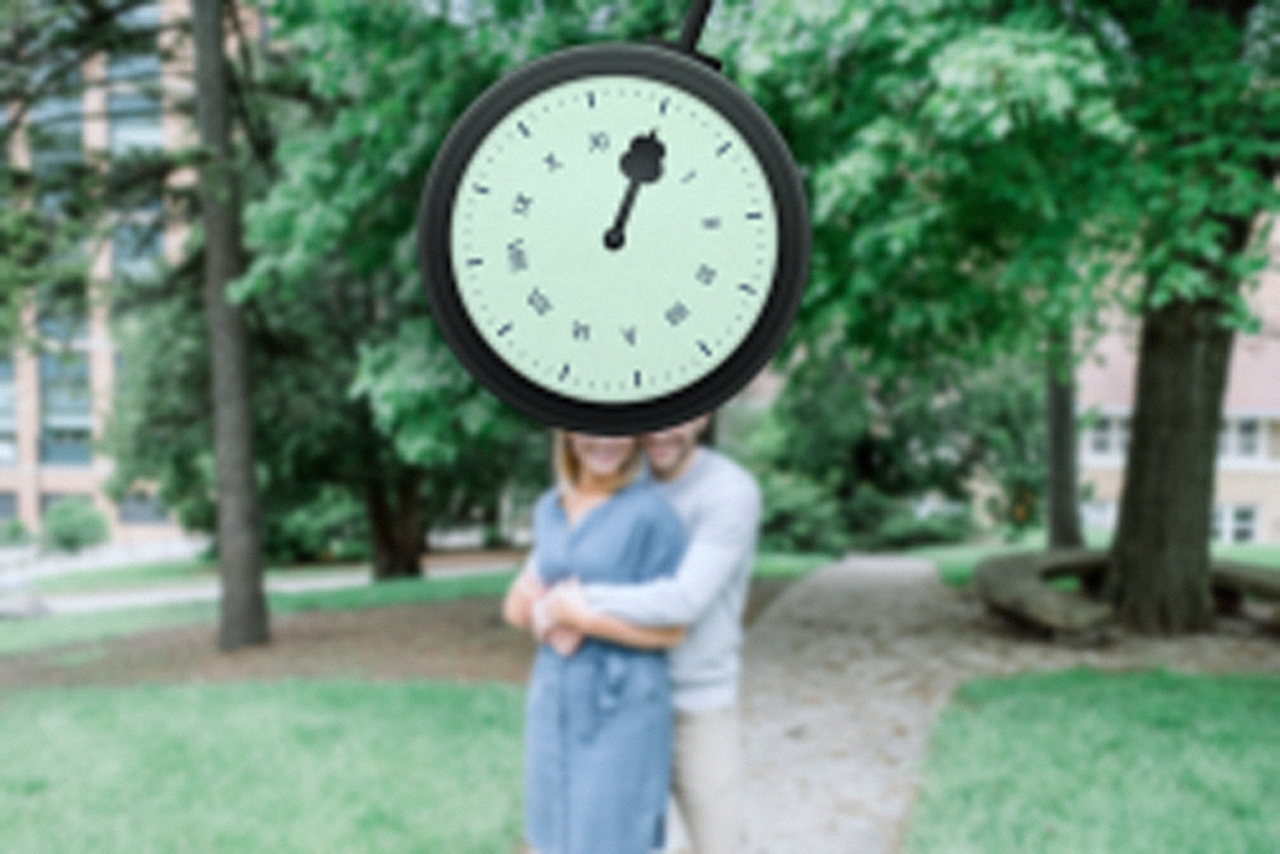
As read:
12.00
